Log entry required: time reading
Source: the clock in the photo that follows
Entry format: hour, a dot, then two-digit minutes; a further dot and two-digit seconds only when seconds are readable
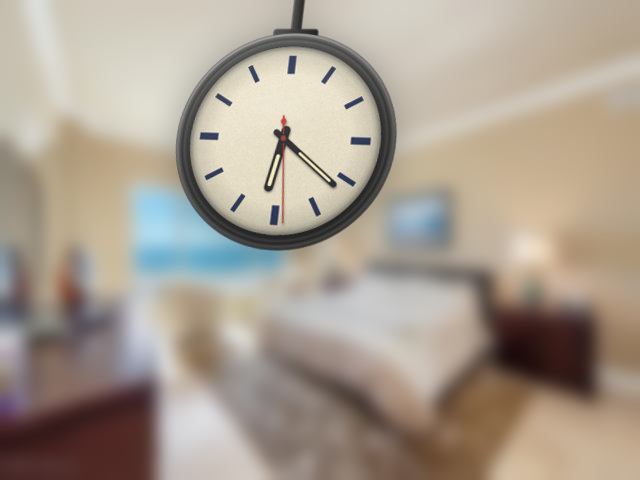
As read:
6.21.29
